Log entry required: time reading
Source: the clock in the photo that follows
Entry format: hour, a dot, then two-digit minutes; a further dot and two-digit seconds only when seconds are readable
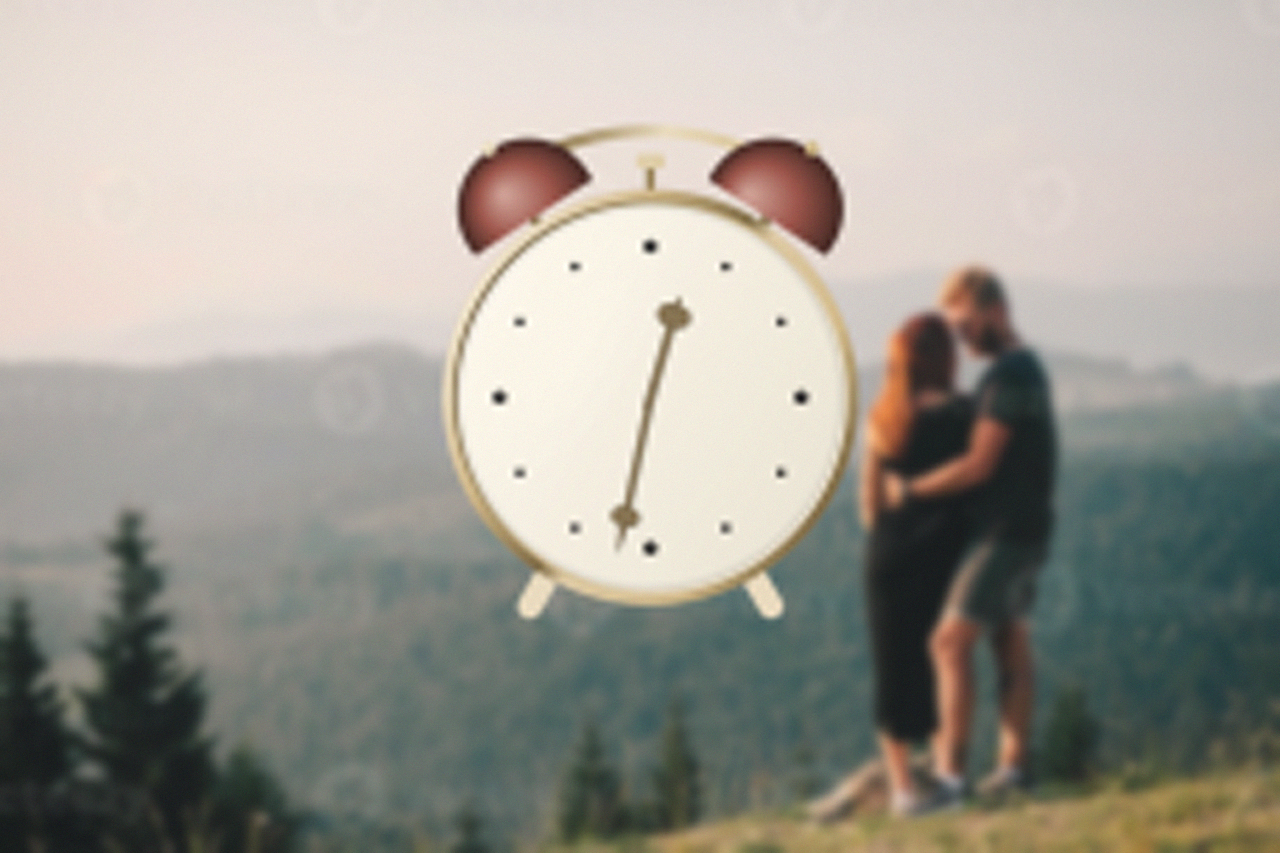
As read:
12.32
